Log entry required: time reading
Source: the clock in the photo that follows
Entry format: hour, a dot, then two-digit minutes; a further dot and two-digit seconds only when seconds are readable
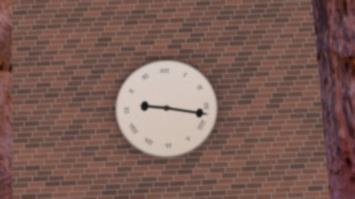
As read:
9.17
